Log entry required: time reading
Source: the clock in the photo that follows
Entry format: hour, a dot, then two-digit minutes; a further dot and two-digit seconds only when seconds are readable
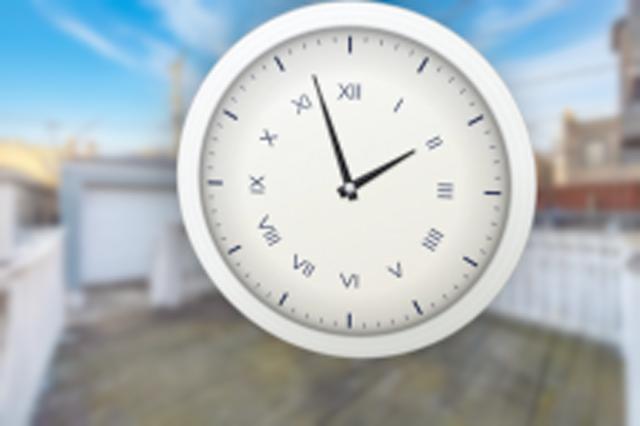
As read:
1.57
